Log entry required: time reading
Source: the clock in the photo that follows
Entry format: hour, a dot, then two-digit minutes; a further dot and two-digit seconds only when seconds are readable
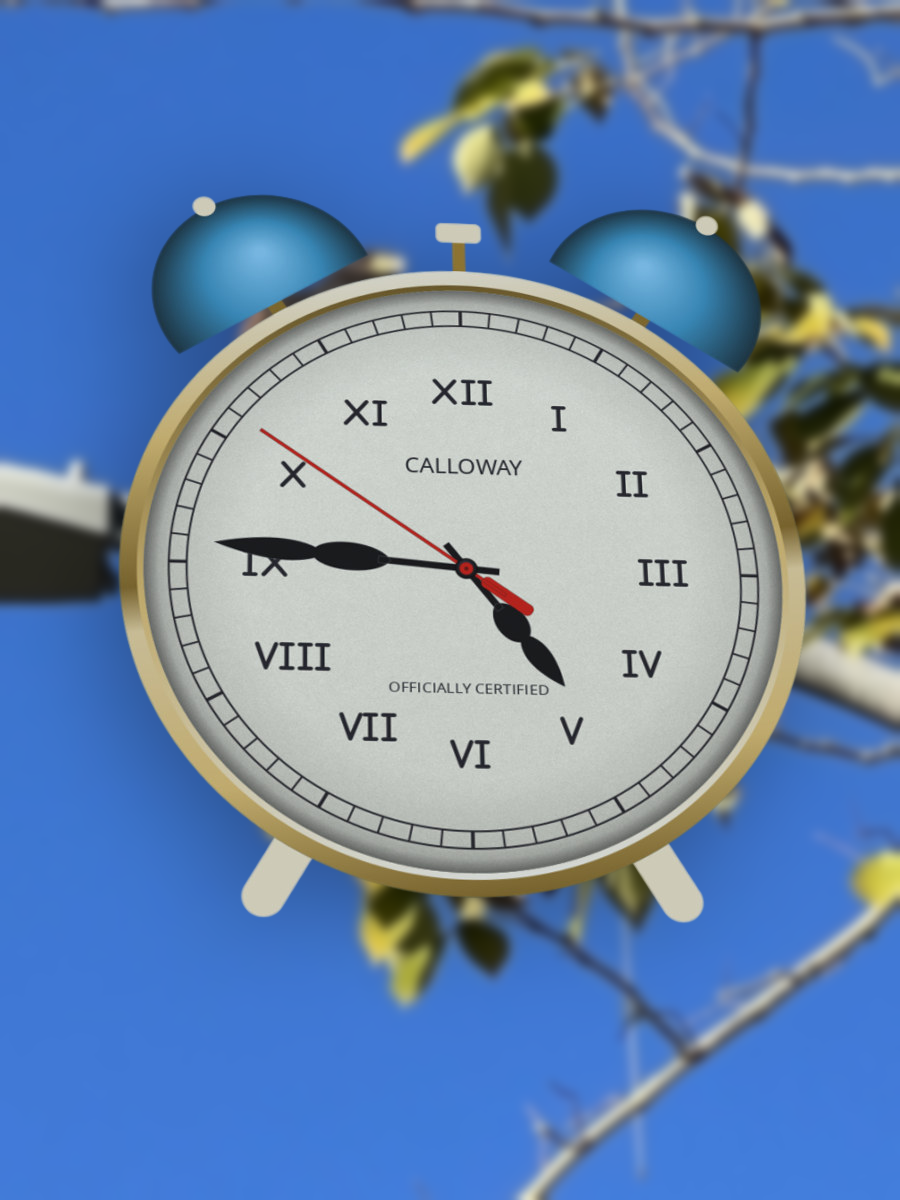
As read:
4.45.51
